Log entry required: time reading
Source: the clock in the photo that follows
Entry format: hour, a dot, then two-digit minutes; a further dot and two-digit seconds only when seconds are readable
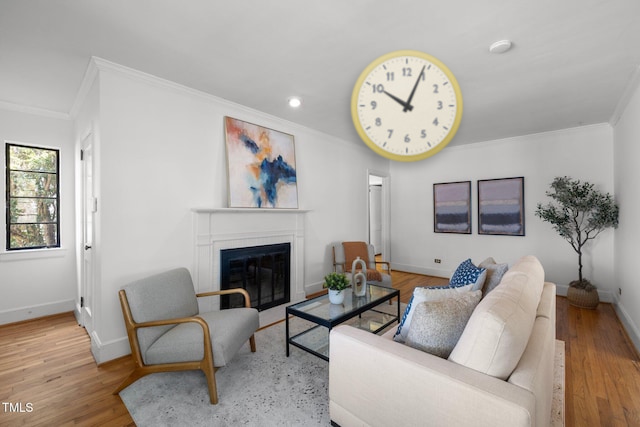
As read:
10.04
